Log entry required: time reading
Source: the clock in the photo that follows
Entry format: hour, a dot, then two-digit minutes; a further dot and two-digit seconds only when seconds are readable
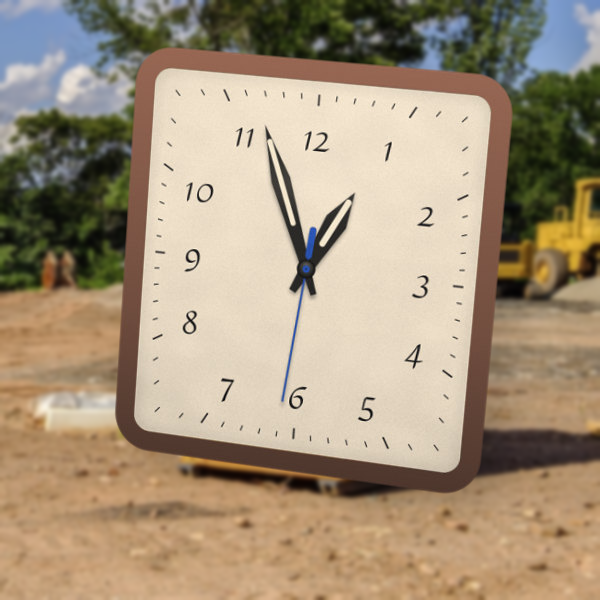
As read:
12.56.31
